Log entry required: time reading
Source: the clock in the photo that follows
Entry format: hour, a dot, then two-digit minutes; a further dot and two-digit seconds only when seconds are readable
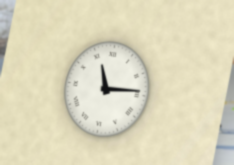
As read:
11.14
